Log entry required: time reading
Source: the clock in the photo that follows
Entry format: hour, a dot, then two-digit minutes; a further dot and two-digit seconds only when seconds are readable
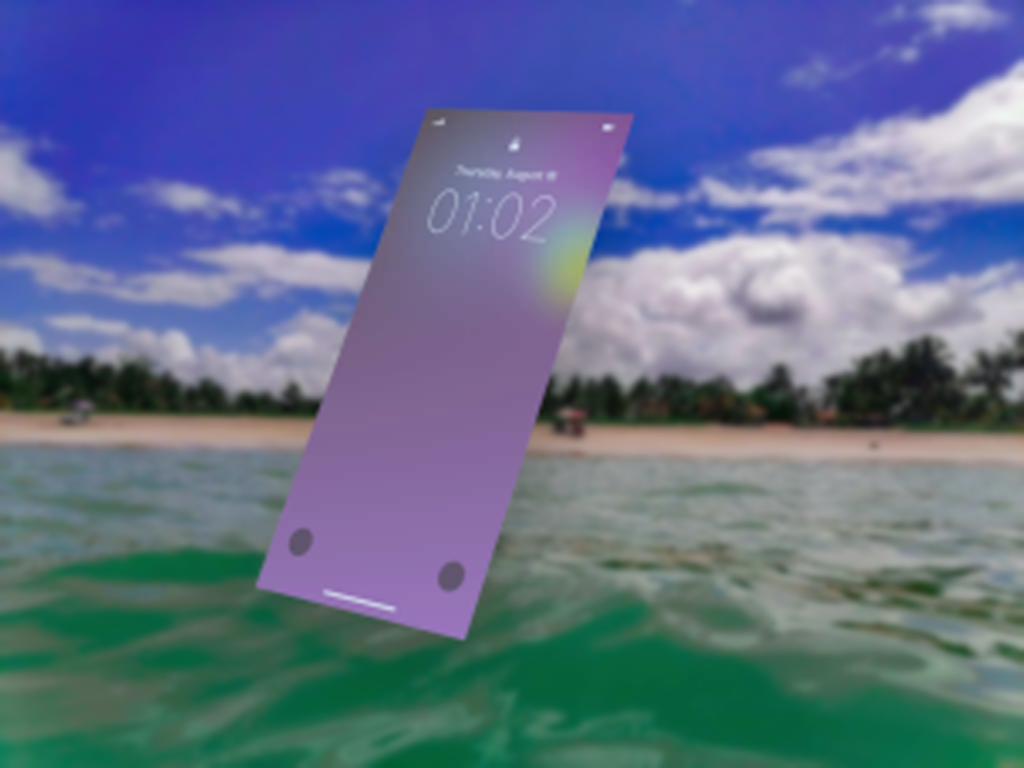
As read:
1.02
